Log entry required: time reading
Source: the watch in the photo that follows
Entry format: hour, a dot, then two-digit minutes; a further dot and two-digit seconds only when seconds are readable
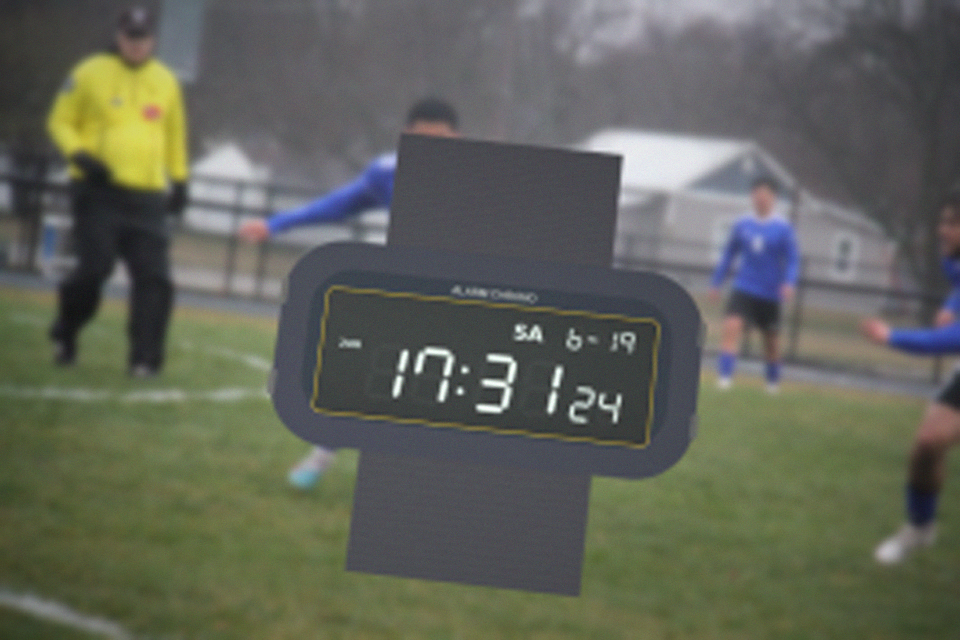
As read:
17.31.24
